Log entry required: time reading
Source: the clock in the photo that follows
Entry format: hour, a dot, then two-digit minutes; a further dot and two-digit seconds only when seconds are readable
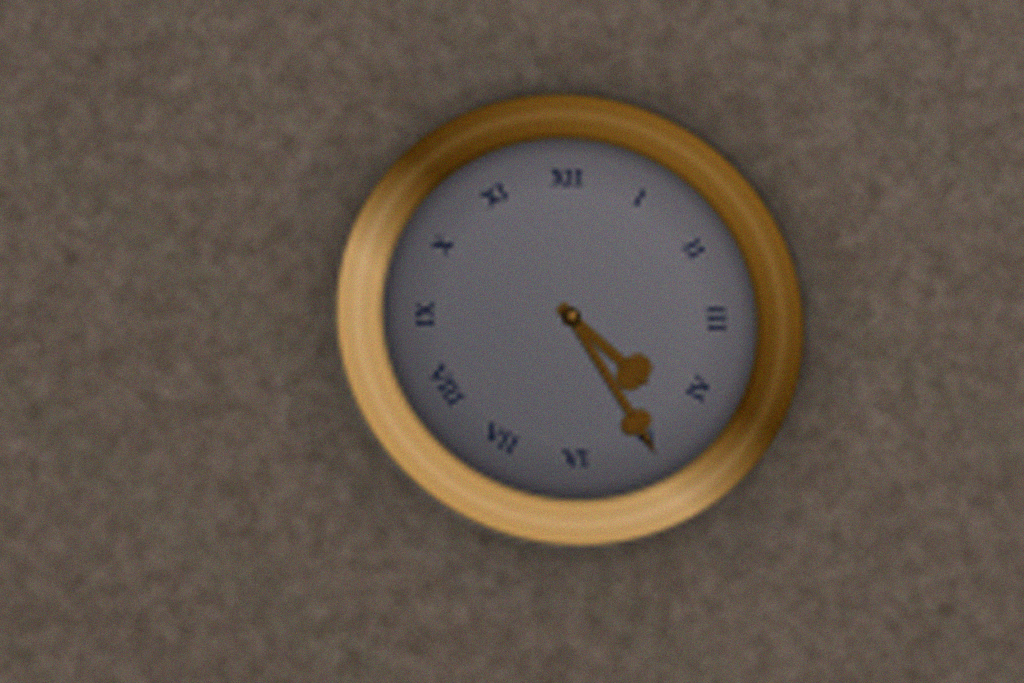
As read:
4.25
